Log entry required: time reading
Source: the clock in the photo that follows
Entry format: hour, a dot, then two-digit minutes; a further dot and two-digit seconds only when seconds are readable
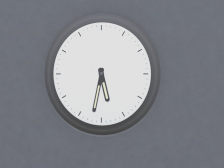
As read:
5.32
